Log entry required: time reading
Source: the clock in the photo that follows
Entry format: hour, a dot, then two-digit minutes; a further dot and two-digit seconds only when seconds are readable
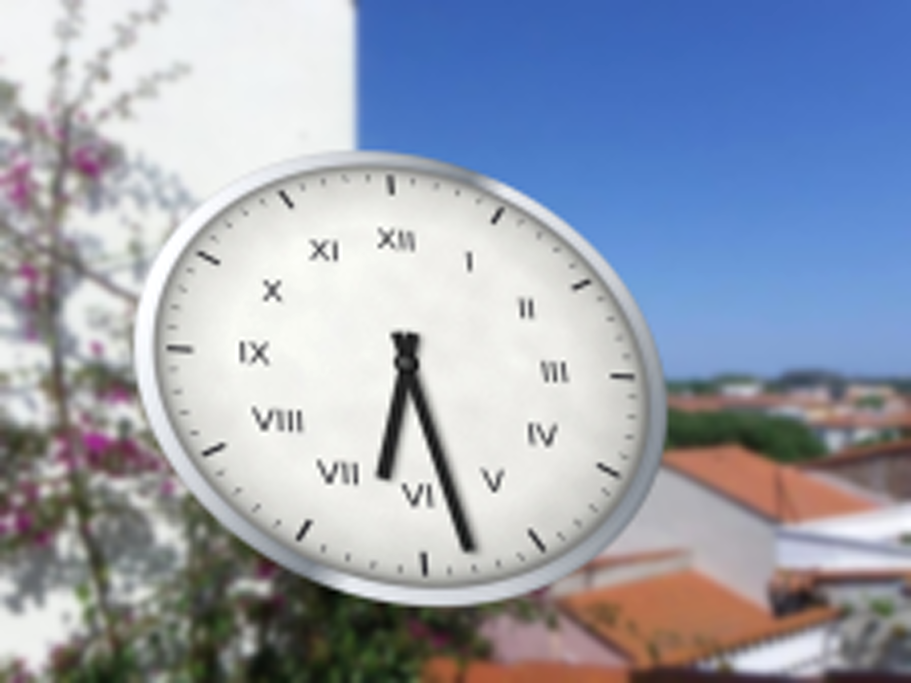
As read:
6.28
